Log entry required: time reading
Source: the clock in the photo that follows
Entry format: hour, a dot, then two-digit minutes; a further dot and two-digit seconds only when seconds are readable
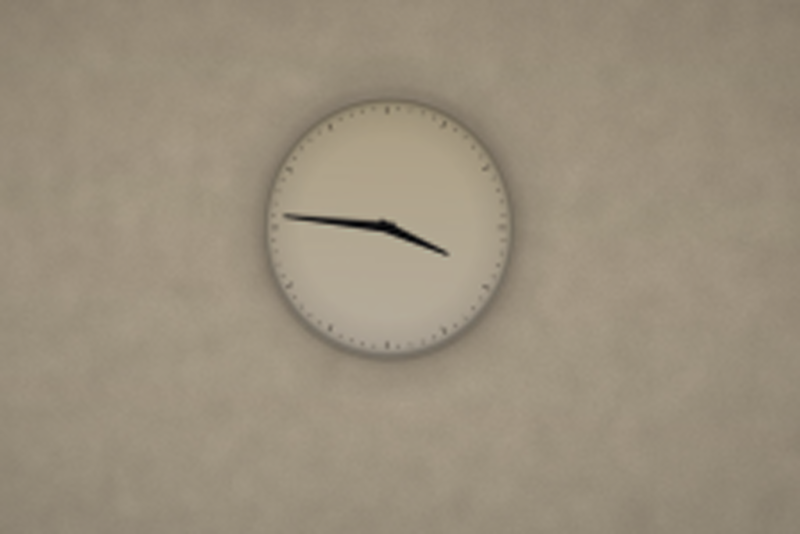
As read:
3.46
